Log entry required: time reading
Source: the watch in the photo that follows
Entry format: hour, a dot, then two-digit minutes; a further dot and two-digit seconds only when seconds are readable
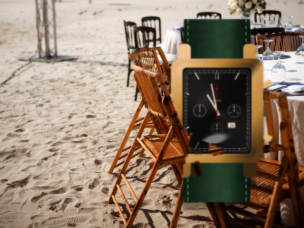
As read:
10.58
